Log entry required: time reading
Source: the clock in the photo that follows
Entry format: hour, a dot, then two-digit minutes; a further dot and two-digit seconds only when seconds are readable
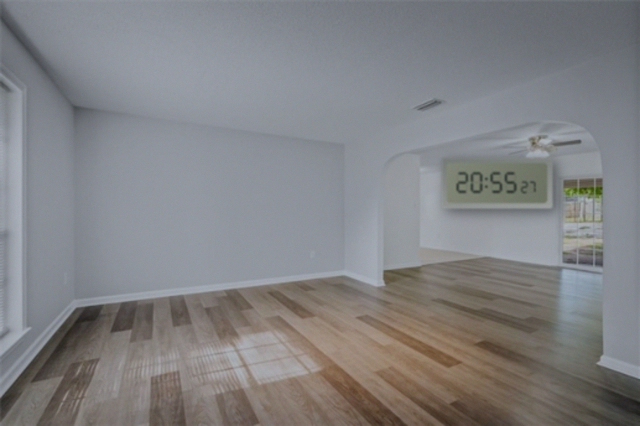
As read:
20.55.27
